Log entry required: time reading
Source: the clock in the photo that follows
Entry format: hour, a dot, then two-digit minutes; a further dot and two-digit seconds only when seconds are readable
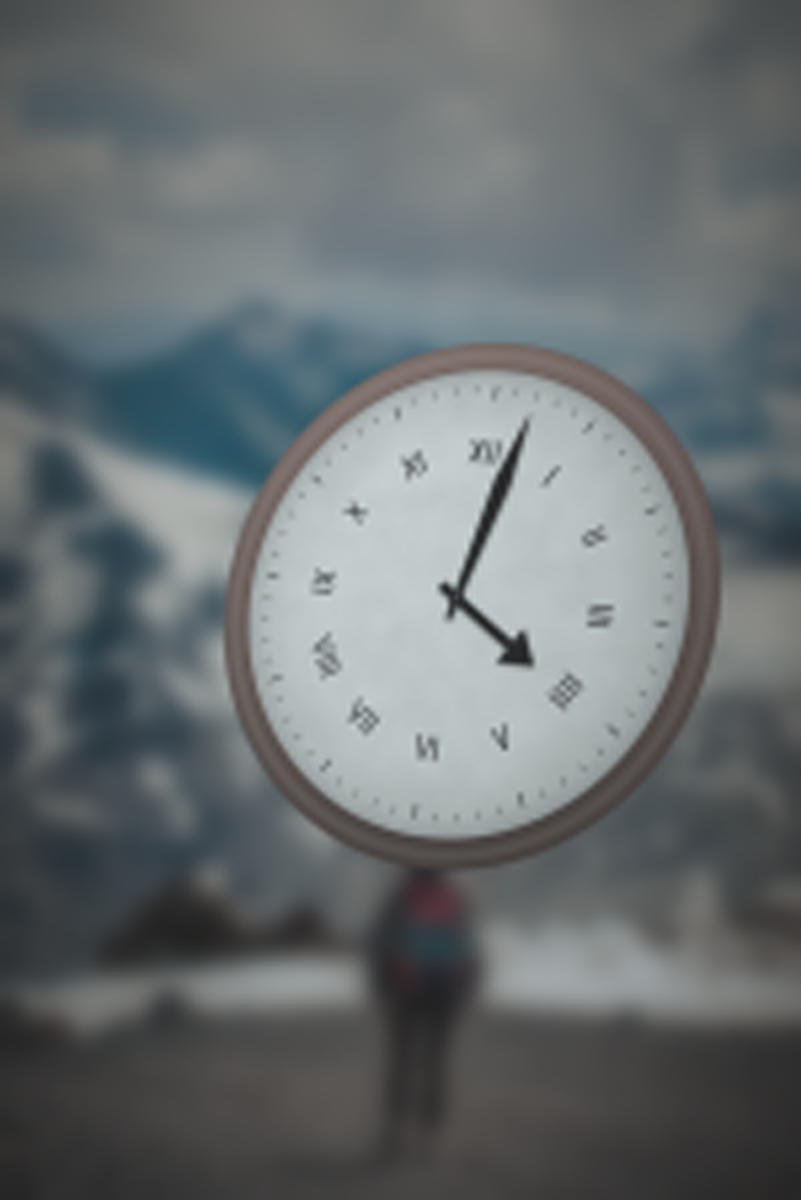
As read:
4.02
